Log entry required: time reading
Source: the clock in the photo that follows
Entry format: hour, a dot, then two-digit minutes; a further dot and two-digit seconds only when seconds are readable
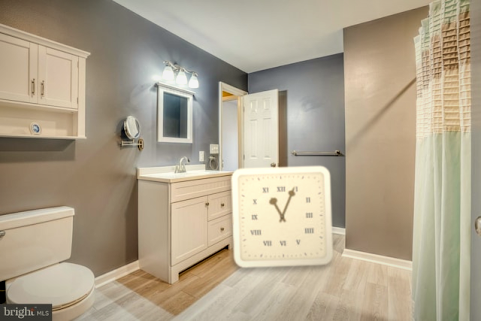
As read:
11.04
